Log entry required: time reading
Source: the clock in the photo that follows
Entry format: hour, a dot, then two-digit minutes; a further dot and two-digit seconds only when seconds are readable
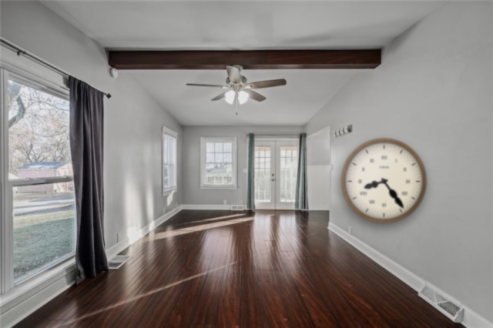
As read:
8.24
